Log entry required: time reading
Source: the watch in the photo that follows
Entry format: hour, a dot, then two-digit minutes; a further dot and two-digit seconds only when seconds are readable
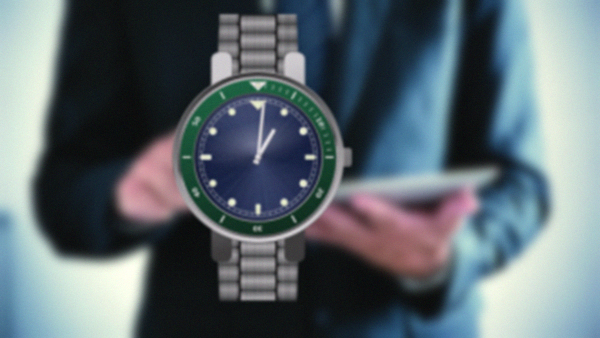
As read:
1.01
